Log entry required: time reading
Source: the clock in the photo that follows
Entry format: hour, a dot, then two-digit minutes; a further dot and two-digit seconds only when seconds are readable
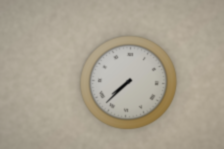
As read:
7.37
